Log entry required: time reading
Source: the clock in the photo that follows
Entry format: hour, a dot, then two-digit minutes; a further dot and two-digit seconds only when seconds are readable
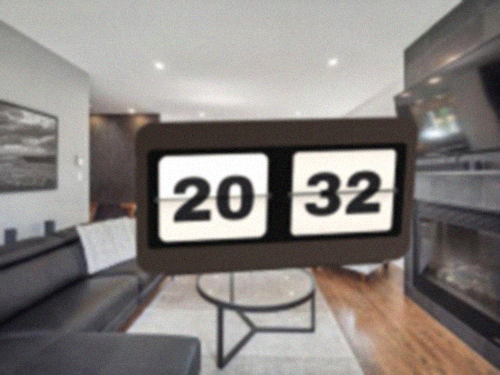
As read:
20.32
